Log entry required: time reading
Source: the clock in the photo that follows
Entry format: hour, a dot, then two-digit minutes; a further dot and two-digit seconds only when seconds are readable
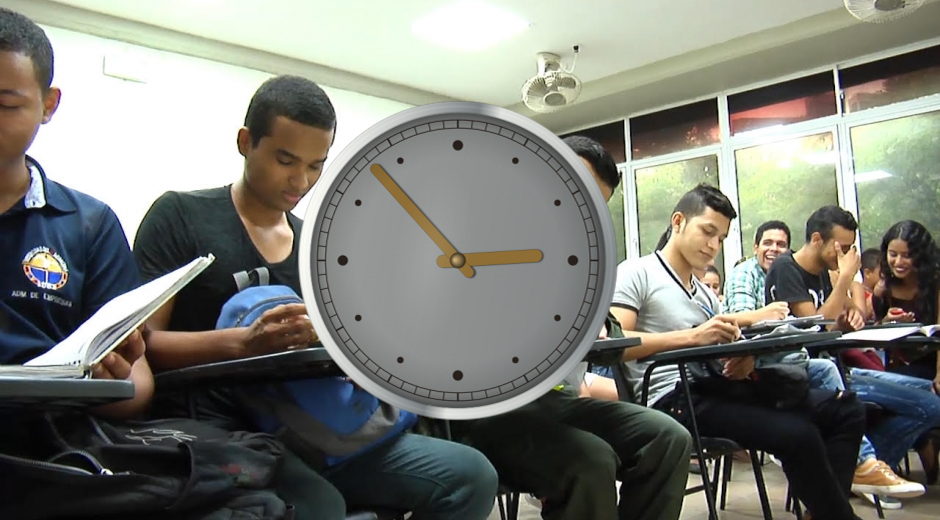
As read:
2.53
